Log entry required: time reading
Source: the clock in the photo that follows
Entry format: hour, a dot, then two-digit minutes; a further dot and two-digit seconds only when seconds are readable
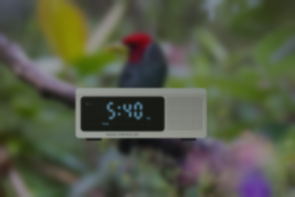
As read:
5.40
